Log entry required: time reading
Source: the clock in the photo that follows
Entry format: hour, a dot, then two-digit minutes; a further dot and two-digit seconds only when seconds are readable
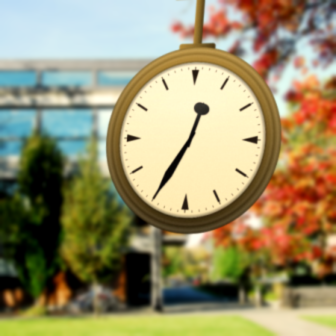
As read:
12.35
